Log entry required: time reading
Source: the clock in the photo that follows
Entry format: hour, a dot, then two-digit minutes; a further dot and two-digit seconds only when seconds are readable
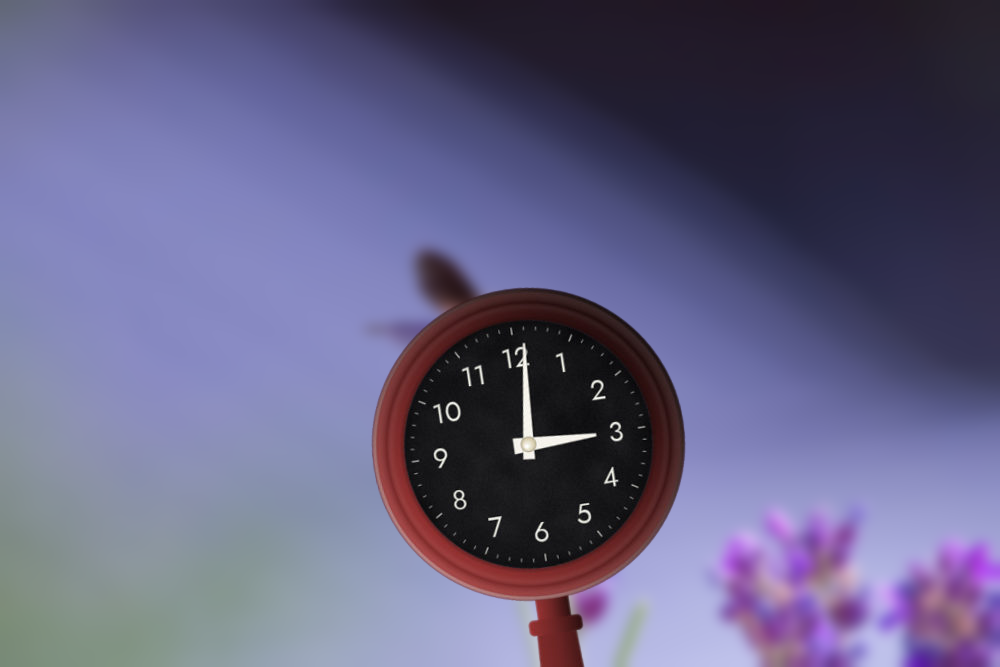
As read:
3.01
